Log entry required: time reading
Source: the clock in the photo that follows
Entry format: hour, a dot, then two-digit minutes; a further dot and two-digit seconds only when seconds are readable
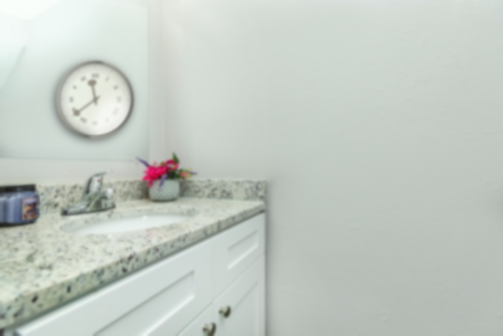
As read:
11.39
